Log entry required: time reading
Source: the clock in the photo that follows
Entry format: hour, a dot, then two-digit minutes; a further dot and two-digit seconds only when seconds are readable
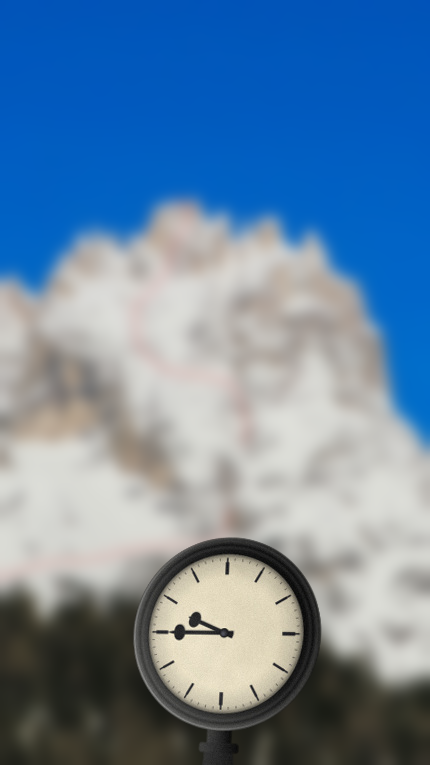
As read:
9.45
